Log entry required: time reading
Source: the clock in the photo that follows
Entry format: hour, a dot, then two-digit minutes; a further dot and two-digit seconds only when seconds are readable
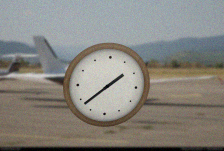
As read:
1.38
